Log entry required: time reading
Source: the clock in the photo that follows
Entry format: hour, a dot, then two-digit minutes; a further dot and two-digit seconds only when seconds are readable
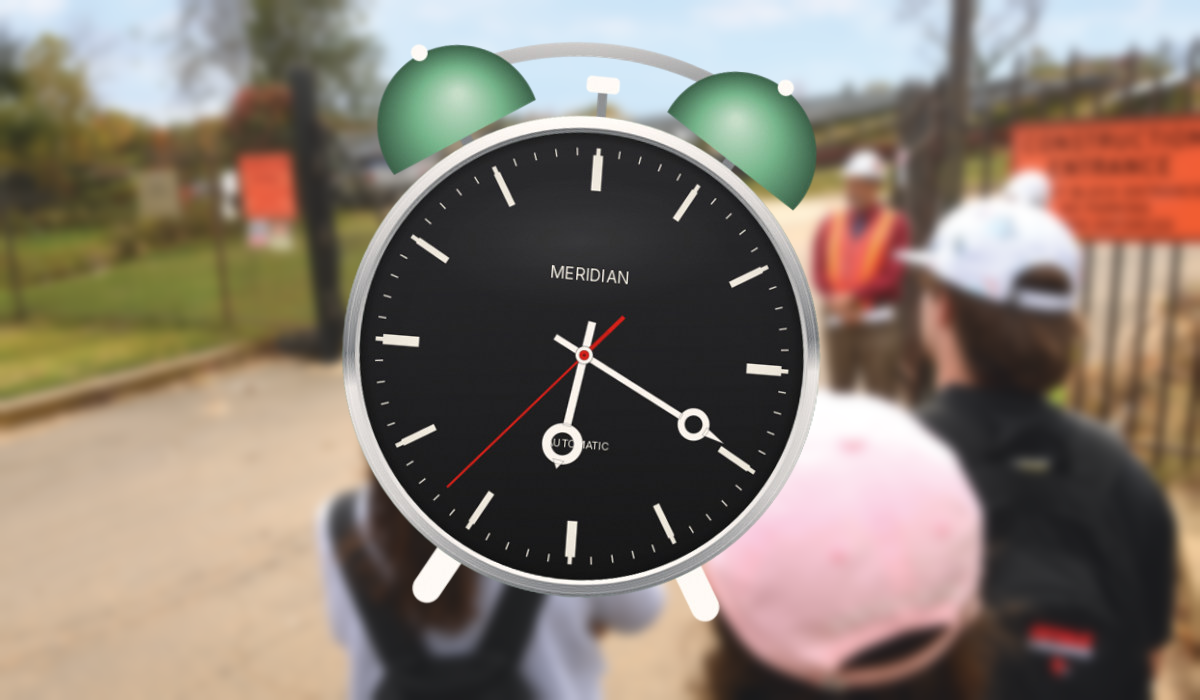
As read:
6.19.37
